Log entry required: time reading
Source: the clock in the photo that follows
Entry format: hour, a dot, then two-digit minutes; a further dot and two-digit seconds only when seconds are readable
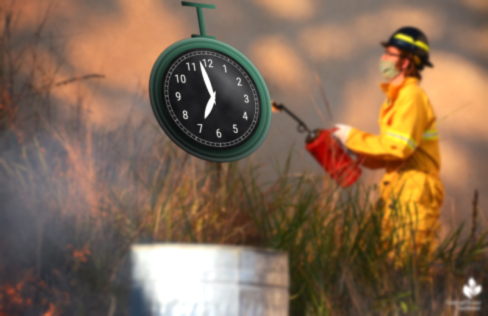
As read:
6.58
